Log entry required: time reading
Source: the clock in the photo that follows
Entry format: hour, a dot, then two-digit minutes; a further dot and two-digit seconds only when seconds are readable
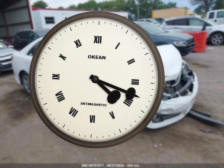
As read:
4.18
